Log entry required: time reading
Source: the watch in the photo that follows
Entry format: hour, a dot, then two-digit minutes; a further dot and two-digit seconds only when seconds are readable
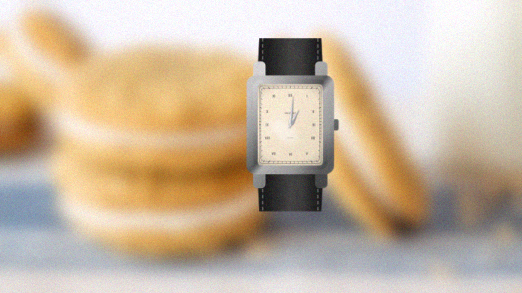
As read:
1.01
